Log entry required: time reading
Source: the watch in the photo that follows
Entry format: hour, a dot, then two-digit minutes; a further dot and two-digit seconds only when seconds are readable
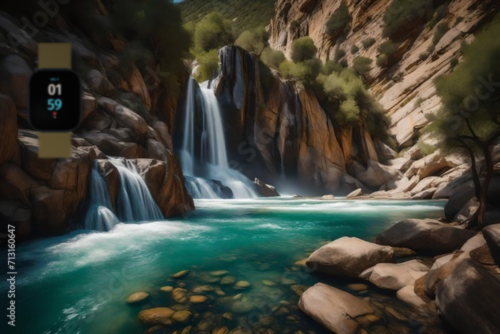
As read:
1.59
